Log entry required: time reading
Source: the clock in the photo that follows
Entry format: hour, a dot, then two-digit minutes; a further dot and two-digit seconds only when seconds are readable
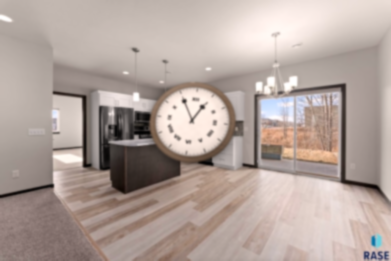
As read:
12.55
